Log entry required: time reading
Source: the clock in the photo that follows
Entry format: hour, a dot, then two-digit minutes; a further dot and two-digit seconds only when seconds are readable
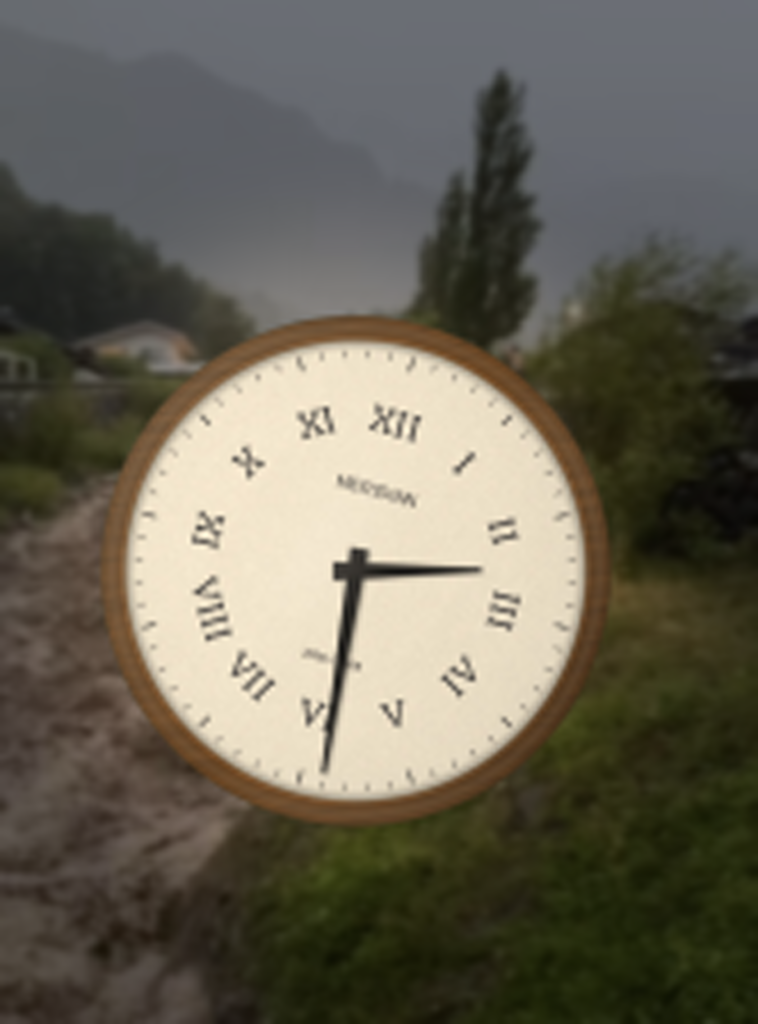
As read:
2.29
